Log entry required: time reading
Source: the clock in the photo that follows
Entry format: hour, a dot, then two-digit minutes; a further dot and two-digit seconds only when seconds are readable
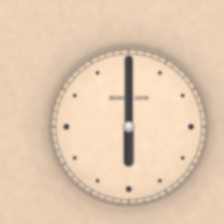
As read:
6.00
